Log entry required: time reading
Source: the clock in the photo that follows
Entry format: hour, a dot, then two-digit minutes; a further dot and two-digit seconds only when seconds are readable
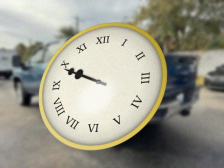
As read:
9.49
